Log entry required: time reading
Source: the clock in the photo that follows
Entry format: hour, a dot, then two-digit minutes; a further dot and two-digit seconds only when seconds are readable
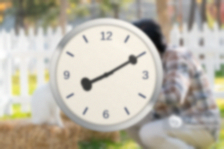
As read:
8.10
